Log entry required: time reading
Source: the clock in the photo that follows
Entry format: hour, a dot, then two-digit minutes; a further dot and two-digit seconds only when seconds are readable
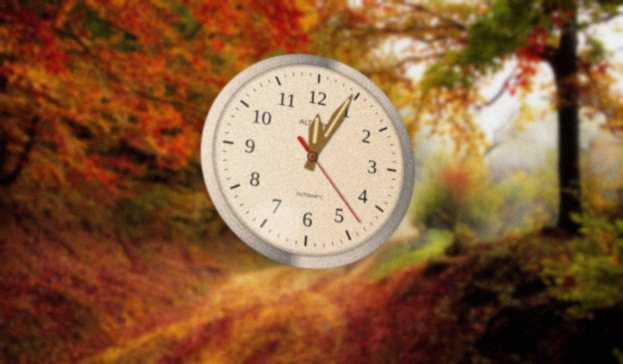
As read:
12.04.23
